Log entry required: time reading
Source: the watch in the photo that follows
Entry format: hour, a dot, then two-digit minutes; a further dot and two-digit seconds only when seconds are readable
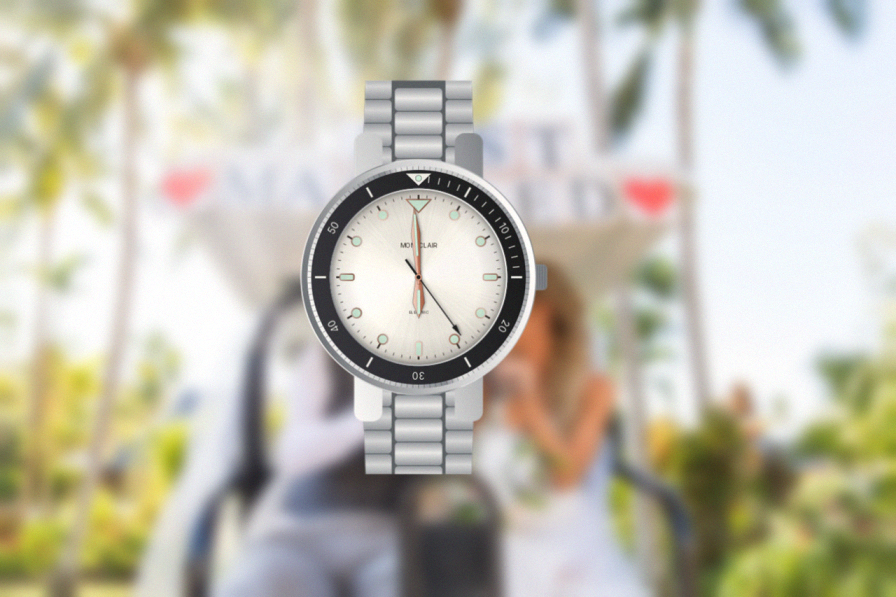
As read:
5.59.24
